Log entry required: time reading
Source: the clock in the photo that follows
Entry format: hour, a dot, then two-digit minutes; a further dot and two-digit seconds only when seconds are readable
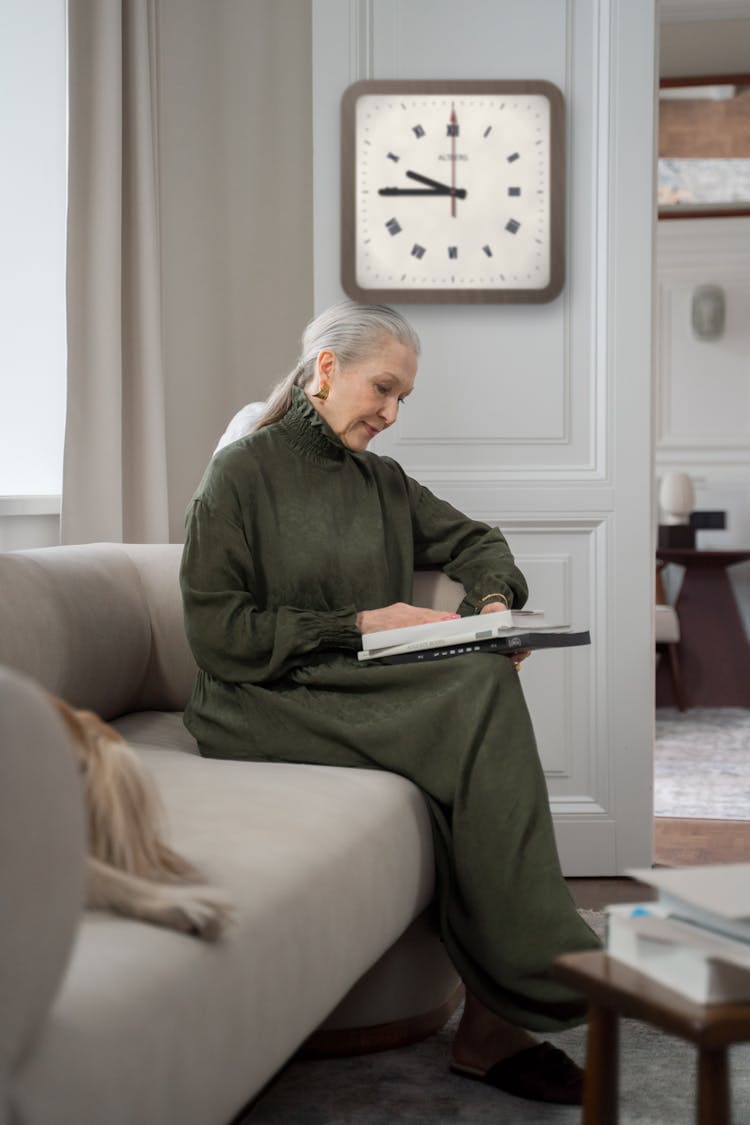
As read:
9.45.00
